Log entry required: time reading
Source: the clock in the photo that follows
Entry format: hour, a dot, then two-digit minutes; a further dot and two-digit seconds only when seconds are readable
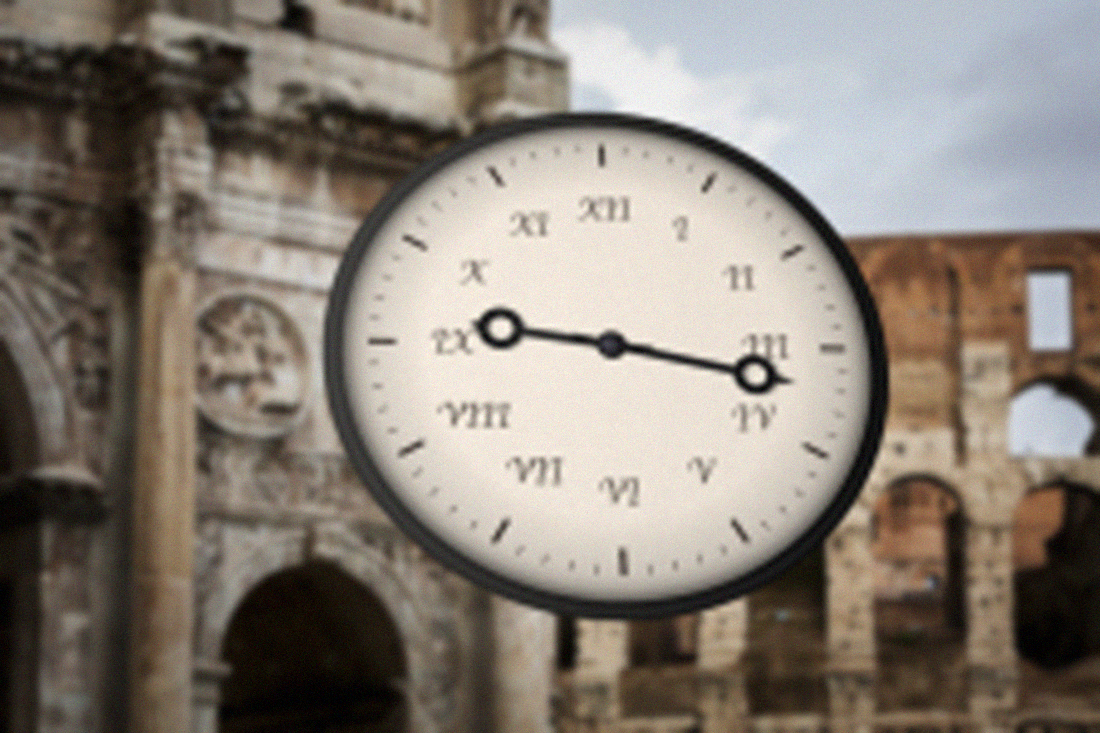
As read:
9.17
